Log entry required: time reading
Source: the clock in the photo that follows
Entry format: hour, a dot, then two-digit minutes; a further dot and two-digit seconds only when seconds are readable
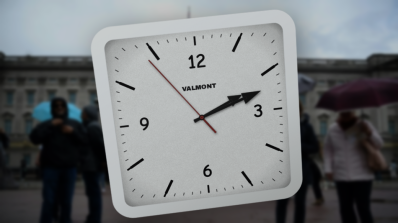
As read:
2.11.54
